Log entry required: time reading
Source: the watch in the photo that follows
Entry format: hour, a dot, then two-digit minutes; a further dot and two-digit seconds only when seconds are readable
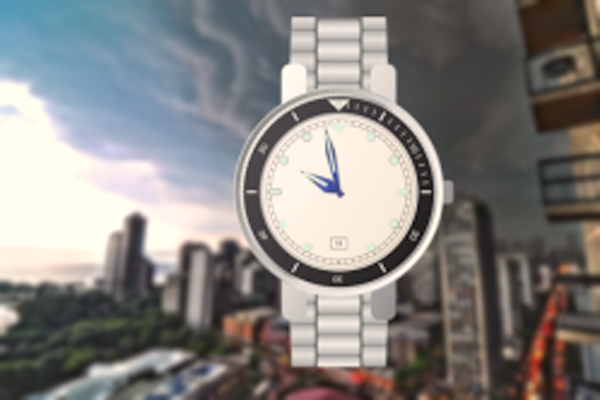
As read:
9.58
